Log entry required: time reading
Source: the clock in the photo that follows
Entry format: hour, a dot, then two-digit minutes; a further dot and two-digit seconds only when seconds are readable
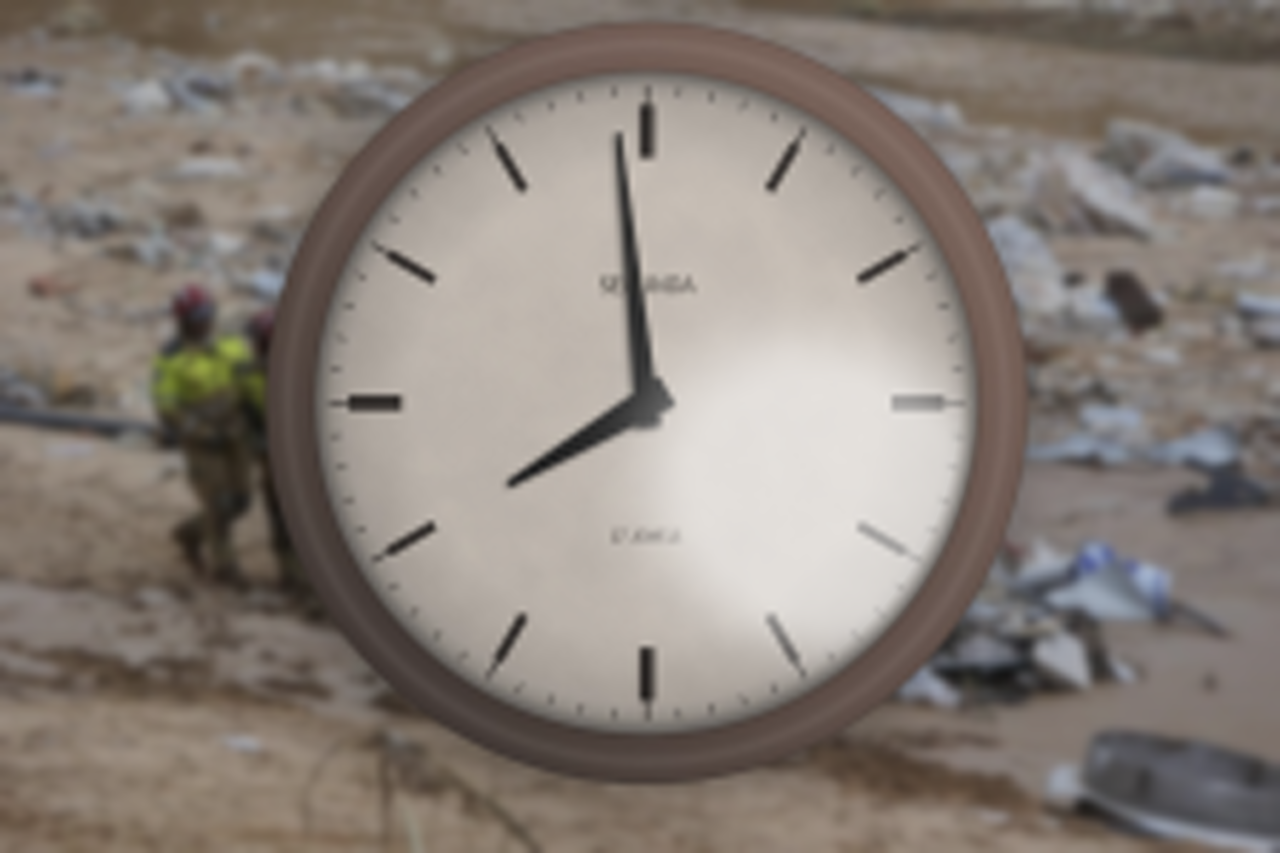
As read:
7.59
